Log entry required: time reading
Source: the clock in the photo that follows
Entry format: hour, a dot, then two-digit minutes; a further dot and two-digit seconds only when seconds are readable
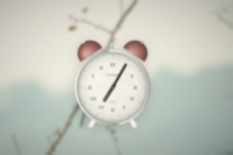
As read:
7.05
